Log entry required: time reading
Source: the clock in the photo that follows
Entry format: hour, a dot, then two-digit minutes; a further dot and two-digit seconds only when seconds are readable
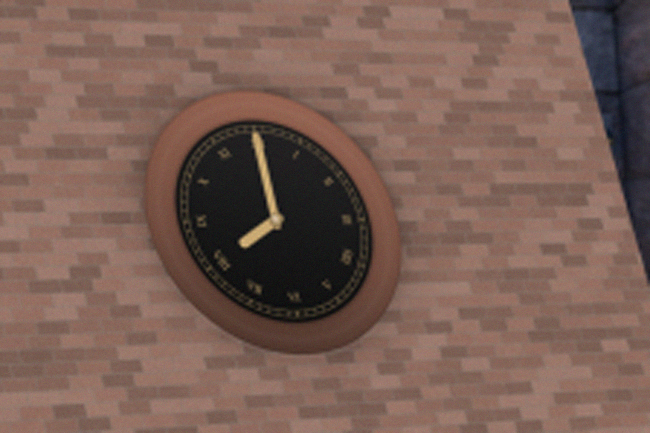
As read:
8.00
